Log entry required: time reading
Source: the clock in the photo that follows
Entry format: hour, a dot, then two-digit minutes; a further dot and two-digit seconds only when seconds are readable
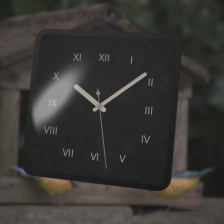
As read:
10.08.28
